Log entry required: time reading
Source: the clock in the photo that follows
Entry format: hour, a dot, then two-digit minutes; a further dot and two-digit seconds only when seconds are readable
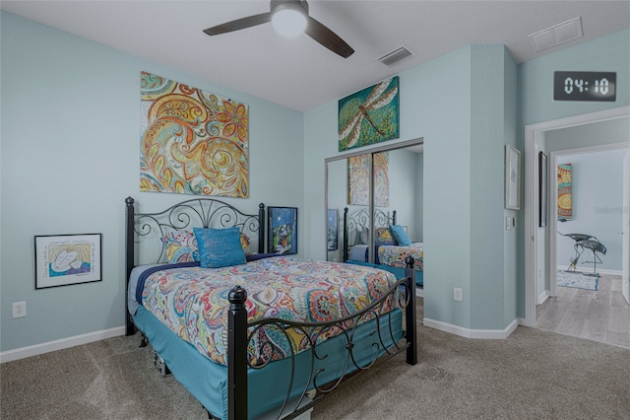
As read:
4.10
